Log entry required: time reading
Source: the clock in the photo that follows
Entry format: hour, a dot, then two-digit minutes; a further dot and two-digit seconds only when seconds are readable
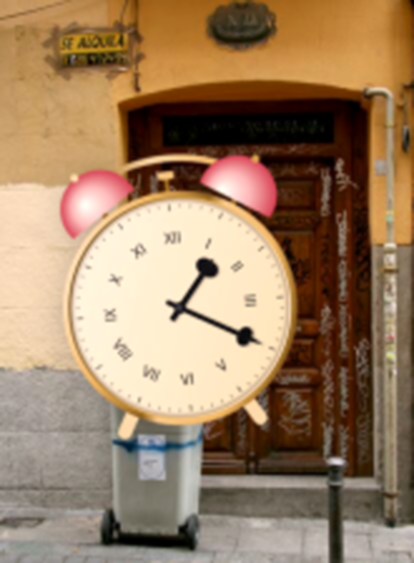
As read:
1.20
